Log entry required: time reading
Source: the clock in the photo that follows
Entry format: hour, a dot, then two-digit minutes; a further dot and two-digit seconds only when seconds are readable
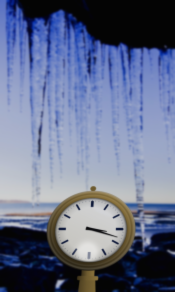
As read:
3.18
